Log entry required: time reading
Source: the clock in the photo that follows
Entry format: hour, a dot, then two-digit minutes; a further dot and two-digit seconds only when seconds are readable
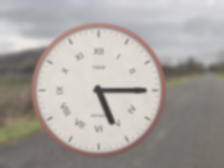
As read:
5.15
